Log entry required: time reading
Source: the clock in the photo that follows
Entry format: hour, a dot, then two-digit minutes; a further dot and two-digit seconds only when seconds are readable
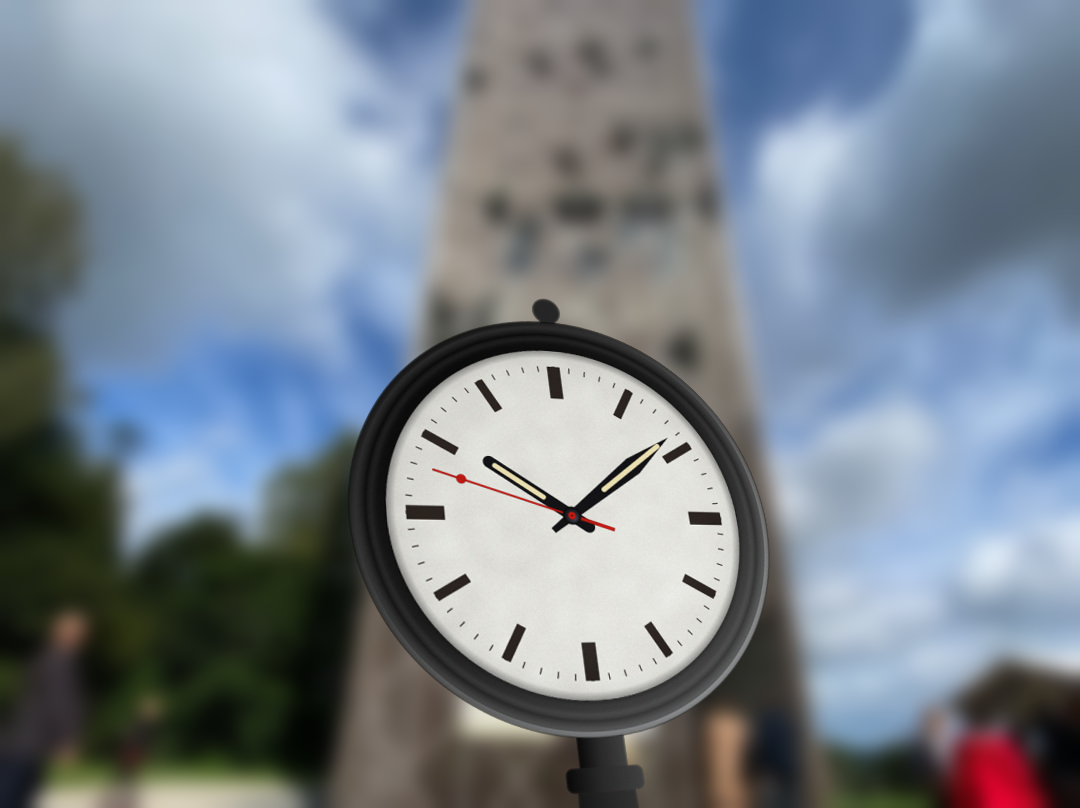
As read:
10.08.48
